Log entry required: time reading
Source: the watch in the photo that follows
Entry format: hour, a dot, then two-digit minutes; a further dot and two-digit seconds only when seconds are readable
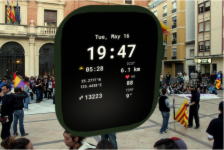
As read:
19.47
